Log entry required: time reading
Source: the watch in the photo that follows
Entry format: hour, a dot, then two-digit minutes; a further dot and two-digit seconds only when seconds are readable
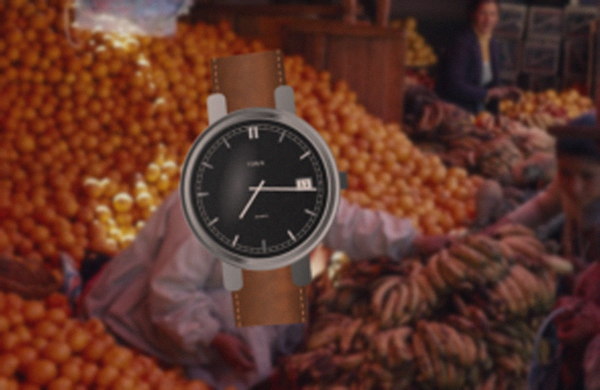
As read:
7.16
